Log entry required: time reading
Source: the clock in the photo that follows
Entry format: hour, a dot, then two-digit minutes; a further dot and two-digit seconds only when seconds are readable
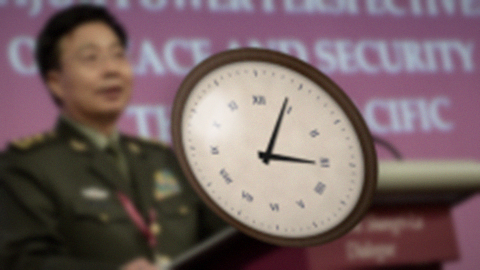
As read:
3.04
